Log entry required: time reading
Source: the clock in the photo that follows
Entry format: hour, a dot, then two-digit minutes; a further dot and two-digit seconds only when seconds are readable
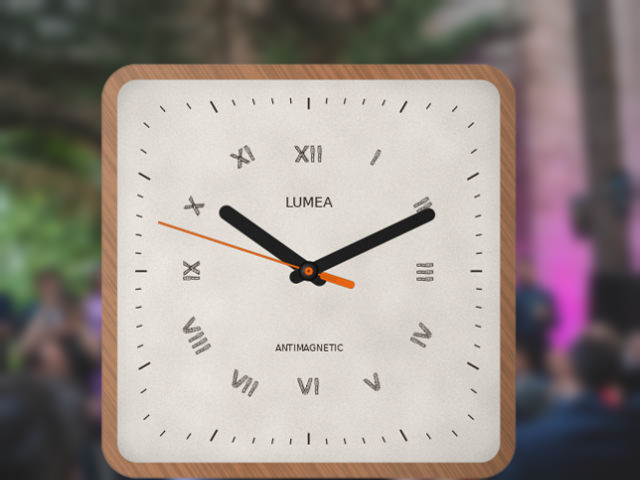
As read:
10.10.48
